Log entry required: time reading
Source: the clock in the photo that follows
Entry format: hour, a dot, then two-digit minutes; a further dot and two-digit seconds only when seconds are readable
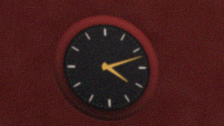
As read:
4.12
